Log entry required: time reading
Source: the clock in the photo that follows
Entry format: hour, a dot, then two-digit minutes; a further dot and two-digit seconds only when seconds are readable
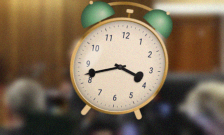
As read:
3.42
